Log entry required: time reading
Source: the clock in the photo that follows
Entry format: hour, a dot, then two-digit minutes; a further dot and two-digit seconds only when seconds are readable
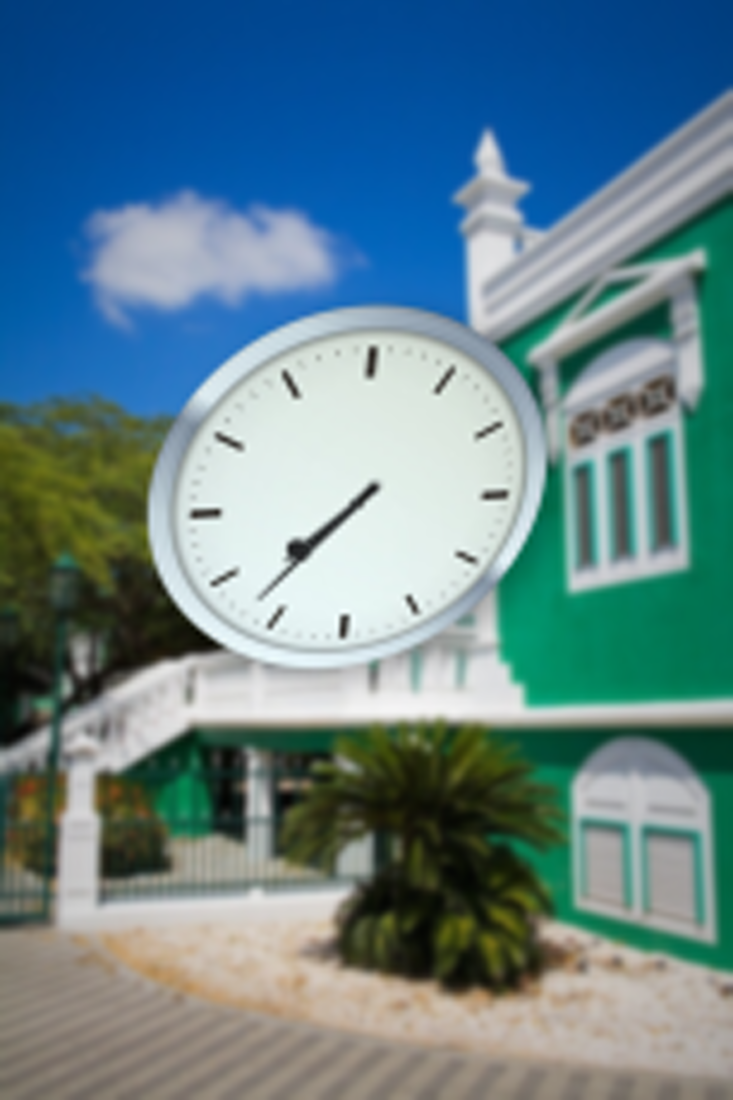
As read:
7.37
